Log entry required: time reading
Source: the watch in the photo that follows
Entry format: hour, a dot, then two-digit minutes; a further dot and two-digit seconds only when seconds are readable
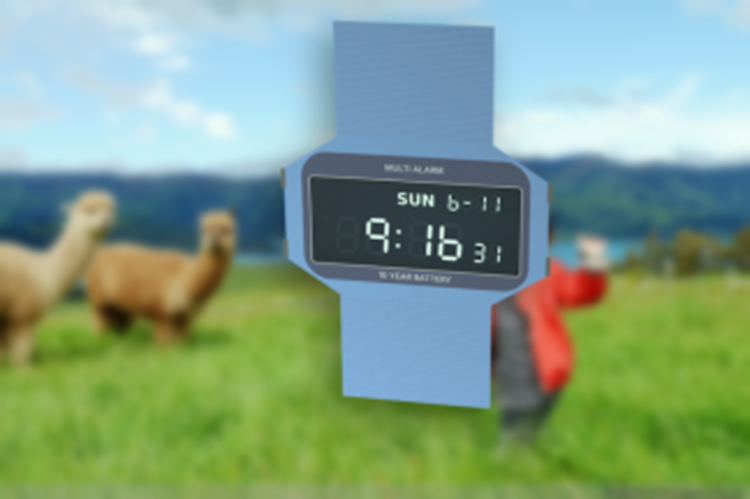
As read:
9.16.31
